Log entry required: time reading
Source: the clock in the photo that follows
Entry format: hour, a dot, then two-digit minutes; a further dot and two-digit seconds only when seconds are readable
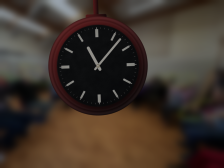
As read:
11.07
